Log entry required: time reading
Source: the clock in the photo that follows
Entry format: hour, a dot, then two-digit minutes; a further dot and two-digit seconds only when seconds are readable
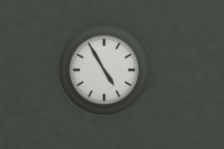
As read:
4.55
